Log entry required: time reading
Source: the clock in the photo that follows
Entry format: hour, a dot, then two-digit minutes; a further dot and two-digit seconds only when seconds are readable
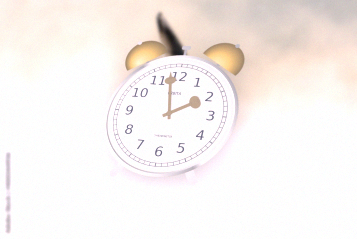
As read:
1.58
